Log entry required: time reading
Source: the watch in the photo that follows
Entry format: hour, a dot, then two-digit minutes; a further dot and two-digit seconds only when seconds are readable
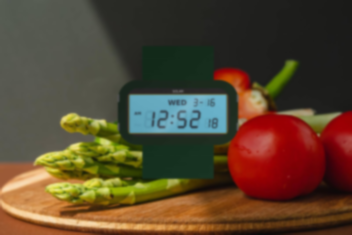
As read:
12.52
